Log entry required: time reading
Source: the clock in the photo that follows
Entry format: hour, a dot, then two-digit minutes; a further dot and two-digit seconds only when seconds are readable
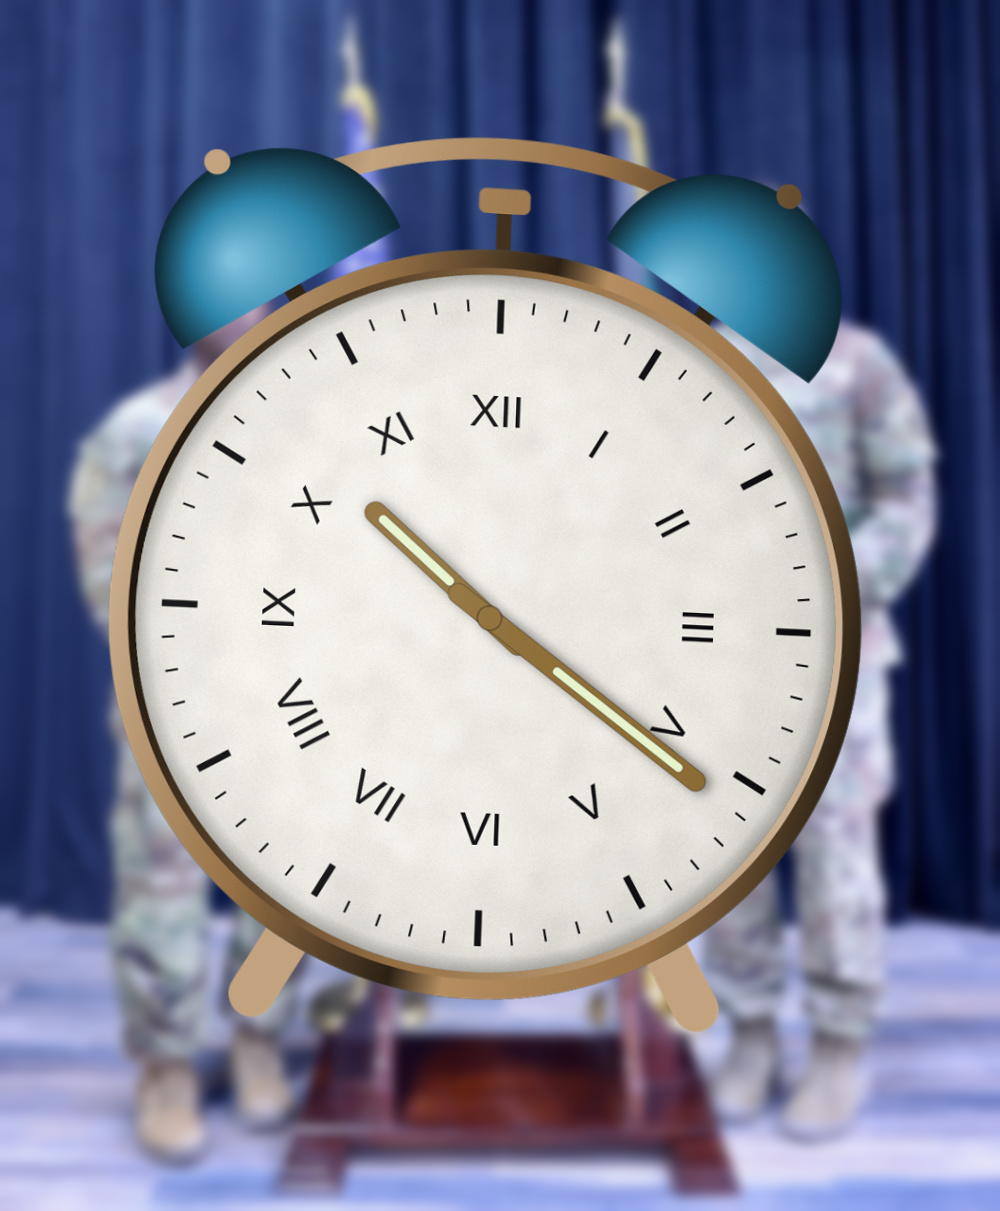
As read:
10.21
